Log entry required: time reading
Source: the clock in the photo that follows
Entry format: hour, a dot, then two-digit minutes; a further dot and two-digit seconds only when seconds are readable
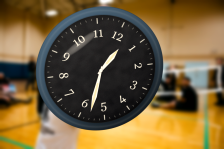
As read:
12.28
